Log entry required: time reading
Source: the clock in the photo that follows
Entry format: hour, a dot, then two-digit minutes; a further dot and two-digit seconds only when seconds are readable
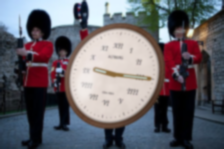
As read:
9.15
